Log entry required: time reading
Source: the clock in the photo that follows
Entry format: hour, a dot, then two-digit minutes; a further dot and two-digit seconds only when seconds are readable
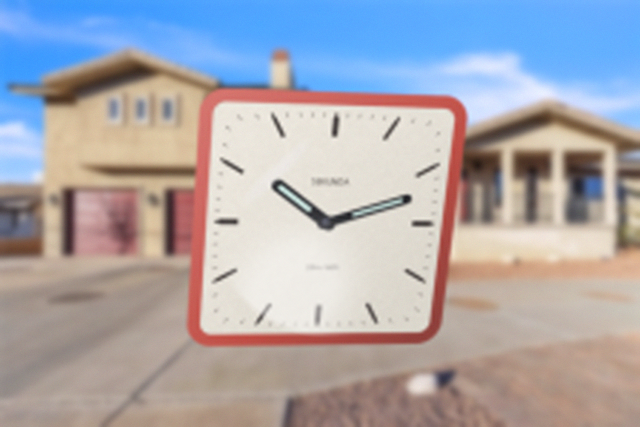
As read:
10.12
